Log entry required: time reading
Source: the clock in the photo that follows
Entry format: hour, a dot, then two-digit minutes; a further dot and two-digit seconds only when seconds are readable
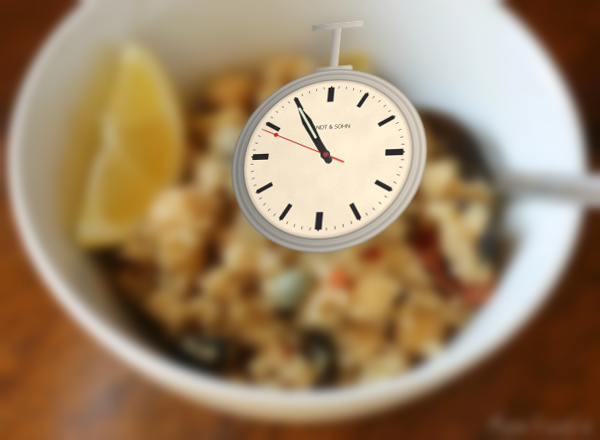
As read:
10.54.49
